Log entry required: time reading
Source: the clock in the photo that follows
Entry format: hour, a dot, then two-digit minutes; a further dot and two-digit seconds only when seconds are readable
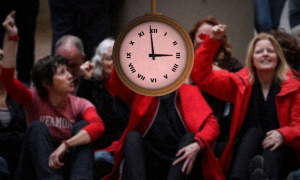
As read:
2.59
